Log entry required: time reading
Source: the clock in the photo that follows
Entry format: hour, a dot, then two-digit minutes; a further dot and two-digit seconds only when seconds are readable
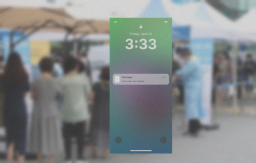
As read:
3.33
